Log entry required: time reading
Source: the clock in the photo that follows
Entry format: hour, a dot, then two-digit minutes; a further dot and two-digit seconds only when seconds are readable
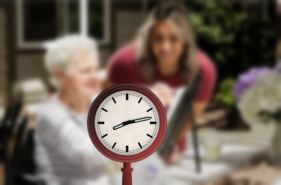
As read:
8.13
